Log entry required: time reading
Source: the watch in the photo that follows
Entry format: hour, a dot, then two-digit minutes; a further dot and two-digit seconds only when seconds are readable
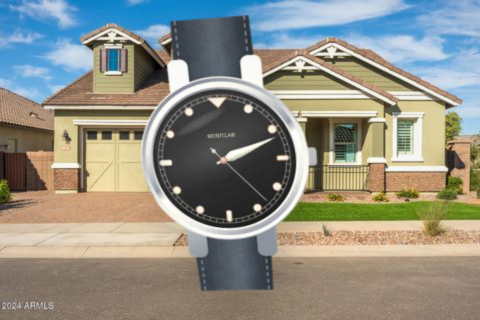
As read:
2.11.23
